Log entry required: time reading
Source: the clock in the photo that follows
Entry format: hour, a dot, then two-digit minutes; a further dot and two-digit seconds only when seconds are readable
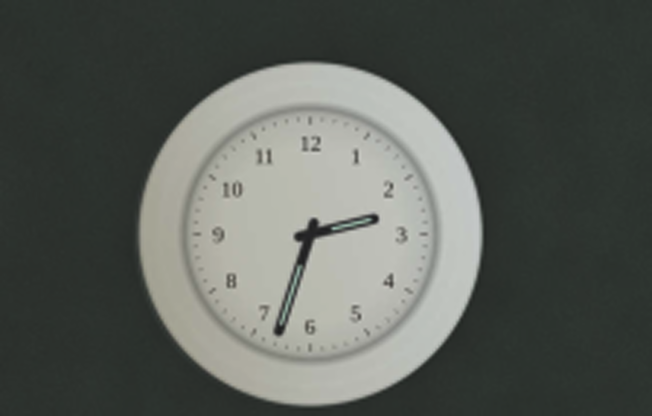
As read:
2.33
